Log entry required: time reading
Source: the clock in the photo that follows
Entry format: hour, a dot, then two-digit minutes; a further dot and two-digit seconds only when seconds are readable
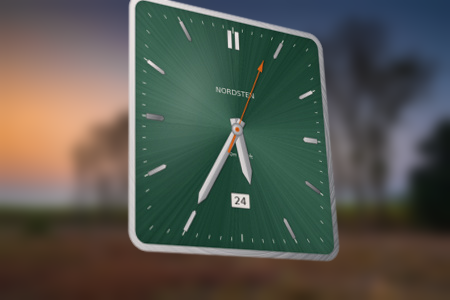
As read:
5.35.04
